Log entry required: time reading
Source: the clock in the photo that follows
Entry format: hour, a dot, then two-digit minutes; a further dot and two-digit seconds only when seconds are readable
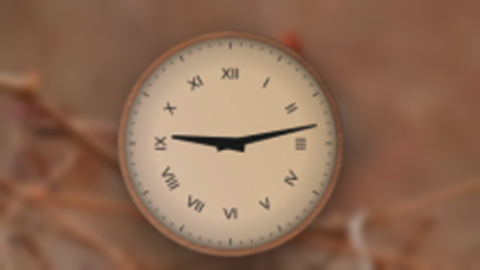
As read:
9.13
